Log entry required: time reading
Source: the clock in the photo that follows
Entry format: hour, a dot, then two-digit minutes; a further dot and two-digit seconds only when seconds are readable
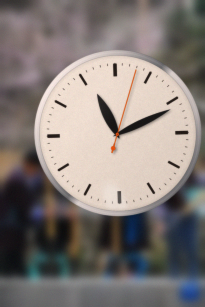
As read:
11.11.03
